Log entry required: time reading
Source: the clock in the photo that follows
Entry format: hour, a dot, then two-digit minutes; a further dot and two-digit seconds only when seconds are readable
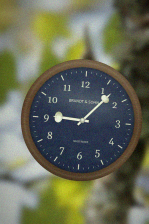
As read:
9.07
